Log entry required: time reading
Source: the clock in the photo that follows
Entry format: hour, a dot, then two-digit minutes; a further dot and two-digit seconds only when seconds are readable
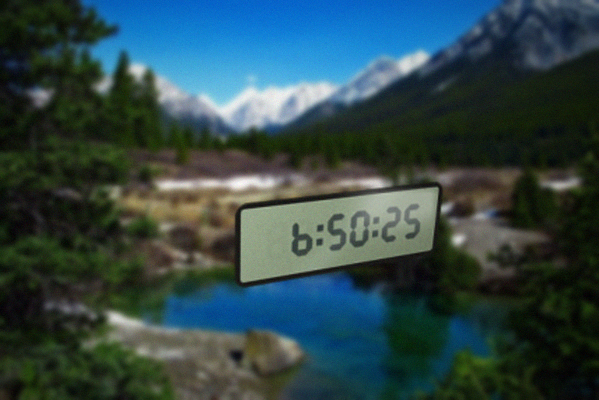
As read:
6.50.25
